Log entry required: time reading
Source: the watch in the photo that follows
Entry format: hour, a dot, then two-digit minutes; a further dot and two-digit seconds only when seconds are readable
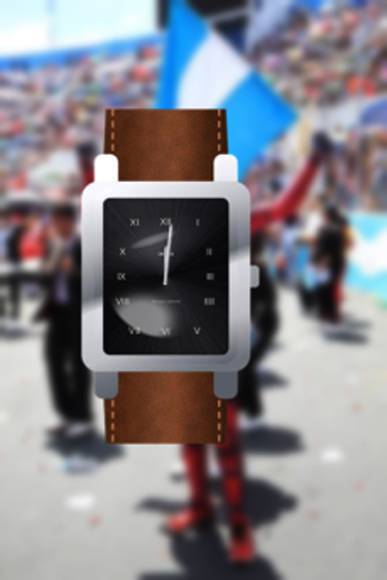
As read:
12.01
